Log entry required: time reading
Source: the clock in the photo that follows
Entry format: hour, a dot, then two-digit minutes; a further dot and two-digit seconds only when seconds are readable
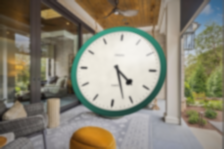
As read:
4.27
